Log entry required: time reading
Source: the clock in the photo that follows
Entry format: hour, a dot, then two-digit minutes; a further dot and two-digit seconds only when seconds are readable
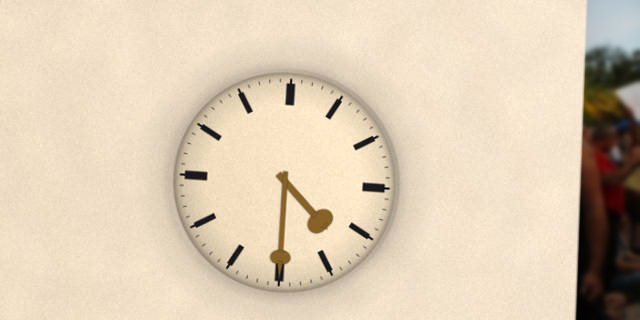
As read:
4.30
